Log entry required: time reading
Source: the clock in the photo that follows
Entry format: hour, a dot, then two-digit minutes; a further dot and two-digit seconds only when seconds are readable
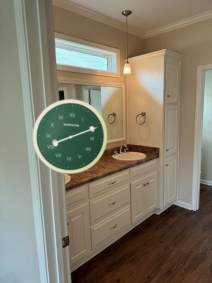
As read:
8.11
